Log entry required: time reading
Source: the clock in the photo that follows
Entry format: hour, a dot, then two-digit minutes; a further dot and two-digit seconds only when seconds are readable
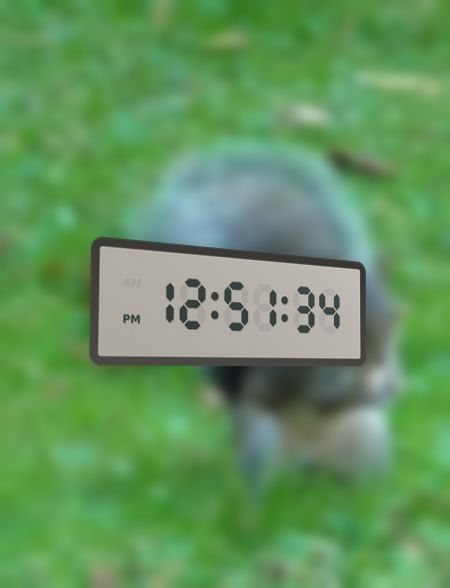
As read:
12.51.34
